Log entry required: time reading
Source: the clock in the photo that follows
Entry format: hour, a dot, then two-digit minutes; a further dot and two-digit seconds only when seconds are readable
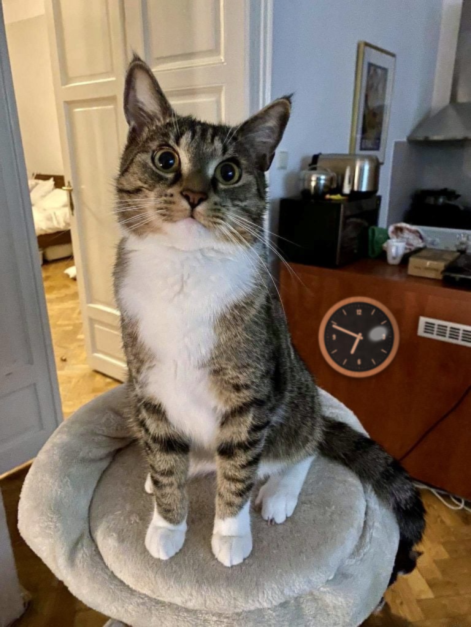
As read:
6.49
